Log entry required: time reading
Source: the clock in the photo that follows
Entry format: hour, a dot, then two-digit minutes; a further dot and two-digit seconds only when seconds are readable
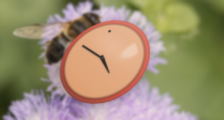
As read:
4.50
